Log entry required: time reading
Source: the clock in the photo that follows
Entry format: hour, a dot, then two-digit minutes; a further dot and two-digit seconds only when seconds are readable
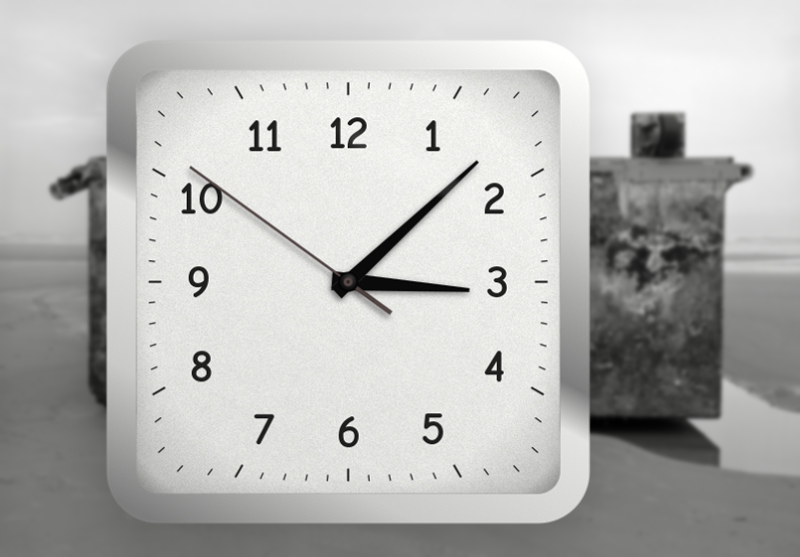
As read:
3.07.51
